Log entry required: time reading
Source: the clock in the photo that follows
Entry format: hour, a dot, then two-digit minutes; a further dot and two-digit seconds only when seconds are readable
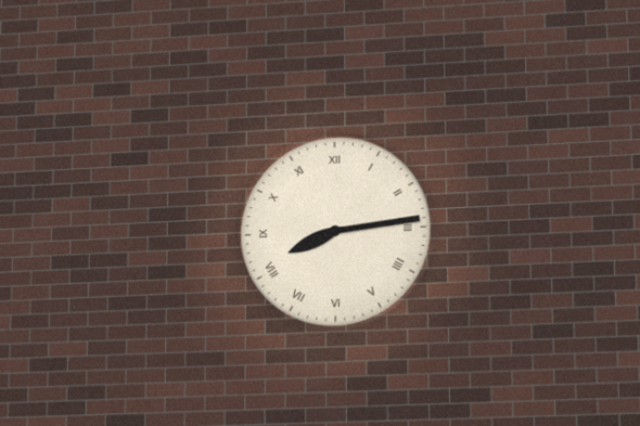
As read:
8.14
